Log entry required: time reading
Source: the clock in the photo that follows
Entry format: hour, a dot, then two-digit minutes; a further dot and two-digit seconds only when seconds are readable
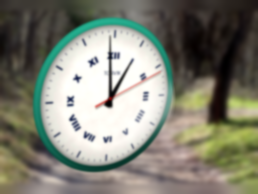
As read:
12.59.11
